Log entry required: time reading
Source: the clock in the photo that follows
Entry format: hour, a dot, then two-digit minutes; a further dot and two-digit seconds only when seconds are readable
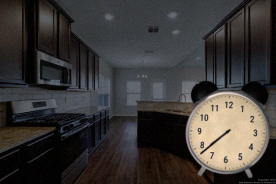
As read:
7.38
